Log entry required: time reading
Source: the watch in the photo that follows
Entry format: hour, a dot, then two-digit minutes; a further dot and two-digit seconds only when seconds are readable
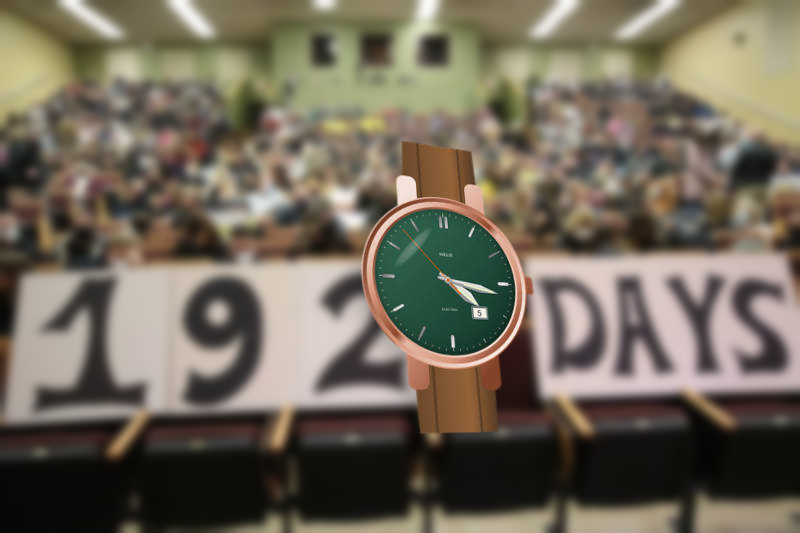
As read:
4.16.53
